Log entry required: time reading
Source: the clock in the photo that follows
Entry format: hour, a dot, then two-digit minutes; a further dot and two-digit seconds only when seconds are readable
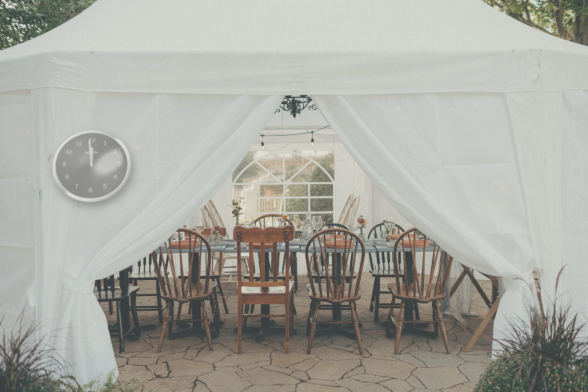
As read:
11.59
